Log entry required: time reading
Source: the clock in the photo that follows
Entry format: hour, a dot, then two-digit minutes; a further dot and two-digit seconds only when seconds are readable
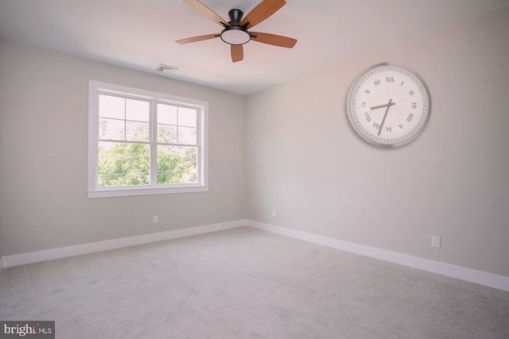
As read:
8.33
